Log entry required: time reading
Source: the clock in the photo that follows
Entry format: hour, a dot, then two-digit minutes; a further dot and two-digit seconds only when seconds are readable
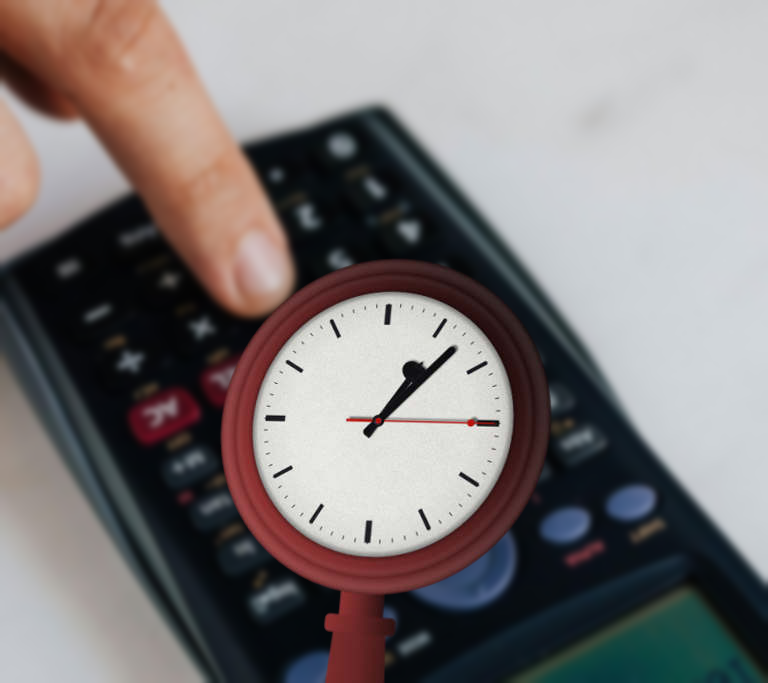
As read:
1.07.15
